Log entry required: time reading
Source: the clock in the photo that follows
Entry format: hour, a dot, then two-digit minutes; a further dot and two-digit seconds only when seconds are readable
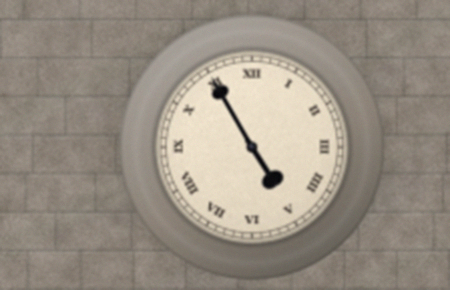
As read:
4.55
